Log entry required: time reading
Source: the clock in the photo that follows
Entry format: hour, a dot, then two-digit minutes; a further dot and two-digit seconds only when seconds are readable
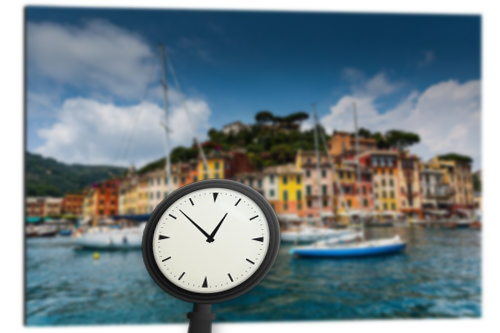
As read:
12.52
